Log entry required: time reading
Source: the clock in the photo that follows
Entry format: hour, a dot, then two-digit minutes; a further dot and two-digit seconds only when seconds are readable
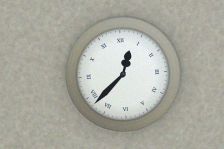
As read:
12.38
